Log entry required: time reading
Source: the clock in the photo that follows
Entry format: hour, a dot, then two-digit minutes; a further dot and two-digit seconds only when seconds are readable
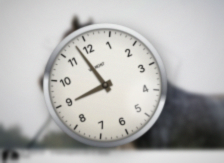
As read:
8.58
